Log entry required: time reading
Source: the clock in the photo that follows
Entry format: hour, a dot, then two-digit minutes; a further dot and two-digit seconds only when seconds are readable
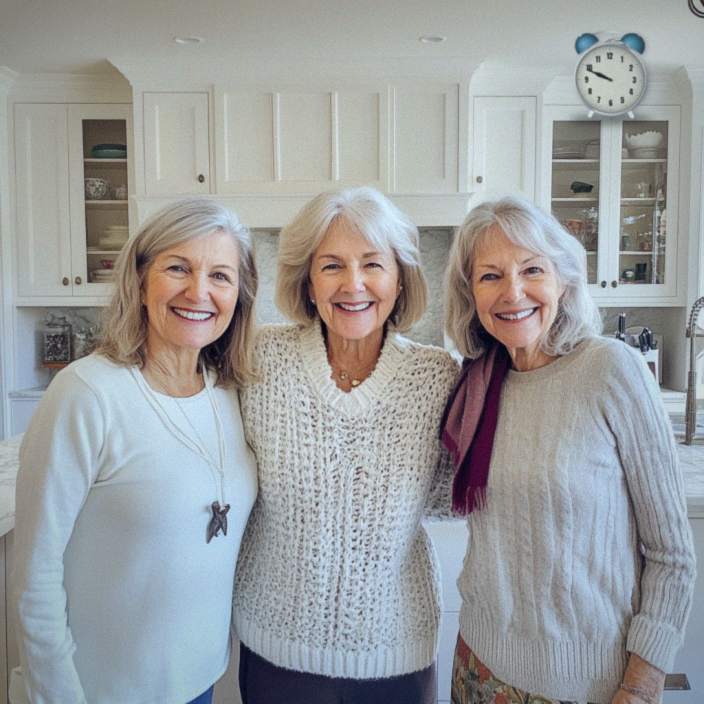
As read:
9.49
